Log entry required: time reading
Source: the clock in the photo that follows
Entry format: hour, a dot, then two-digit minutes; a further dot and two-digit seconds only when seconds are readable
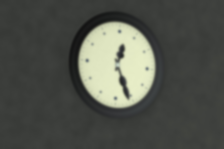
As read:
12.26
